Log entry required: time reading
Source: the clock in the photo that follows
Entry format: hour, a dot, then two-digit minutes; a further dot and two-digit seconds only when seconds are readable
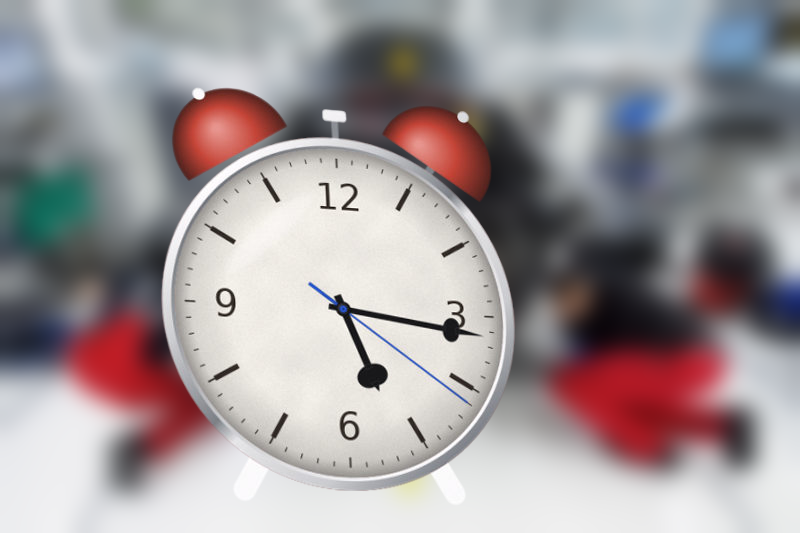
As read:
5.16.21
